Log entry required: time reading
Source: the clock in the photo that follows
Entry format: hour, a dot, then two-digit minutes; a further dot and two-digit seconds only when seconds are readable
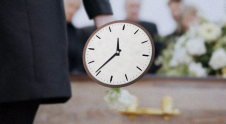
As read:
11.36
